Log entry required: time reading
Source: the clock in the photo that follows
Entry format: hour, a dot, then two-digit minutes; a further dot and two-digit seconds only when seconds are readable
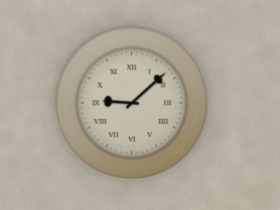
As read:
9.08
